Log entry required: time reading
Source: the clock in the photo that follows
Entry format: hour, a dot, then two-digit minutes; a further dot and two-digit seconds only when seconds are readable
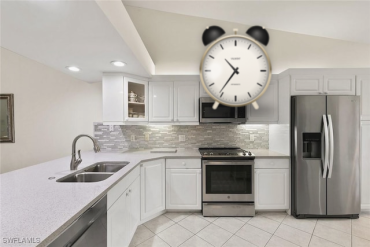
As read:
10.36
